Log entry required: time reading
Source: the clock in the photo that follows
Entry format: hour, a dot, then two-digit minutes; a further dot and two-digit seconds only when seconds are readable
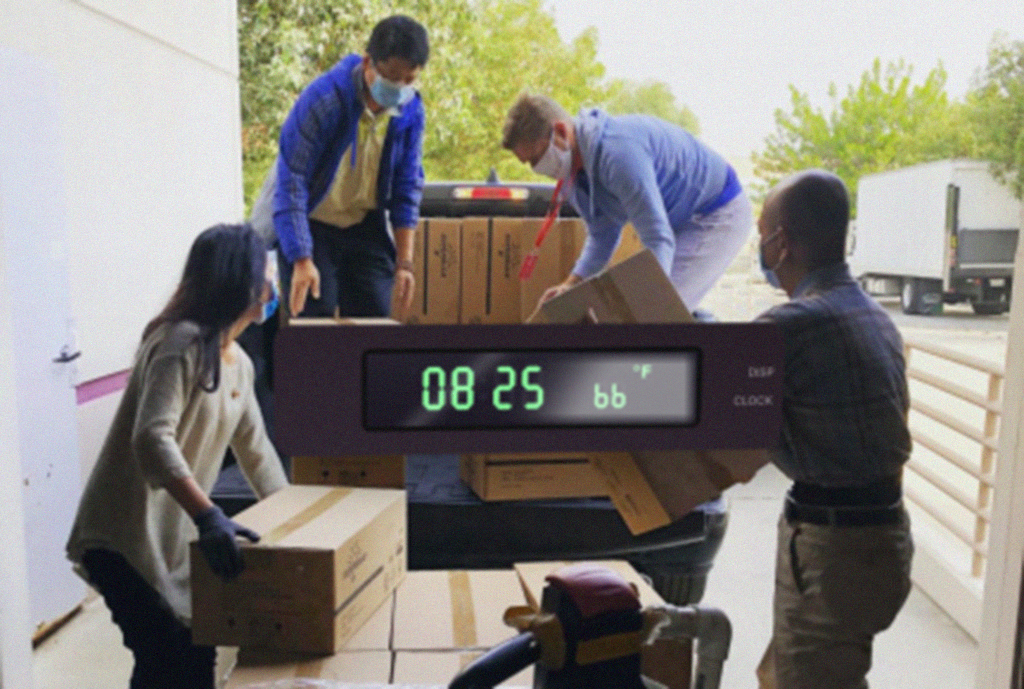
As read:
8.25
